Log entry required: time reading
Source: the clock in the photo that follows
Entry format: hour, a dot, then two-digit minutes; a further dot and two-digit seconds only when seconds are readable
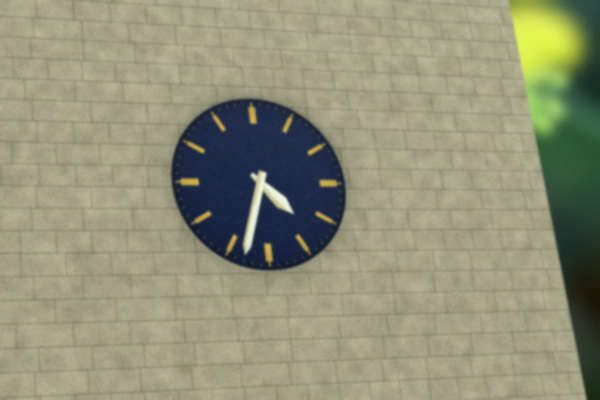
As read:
4.33
